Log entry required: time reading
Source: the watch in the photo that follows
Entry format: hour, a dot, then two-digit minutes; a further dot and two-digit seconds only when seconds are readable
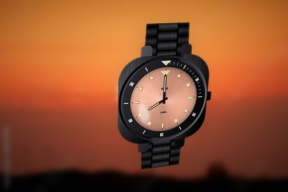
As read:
8.00
